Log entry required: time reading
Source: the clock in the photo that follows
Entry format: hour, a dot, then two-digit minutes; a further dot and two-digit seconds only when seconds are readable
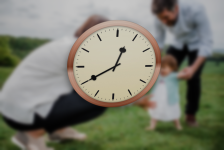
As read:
12.40
